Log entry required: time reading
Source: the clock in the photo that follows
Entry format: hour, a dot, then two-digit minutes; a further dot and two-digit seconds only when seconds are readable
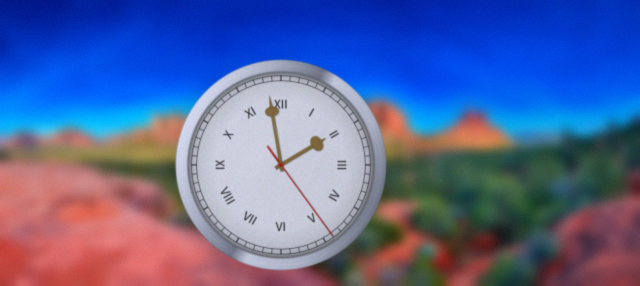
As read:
1.58.24
